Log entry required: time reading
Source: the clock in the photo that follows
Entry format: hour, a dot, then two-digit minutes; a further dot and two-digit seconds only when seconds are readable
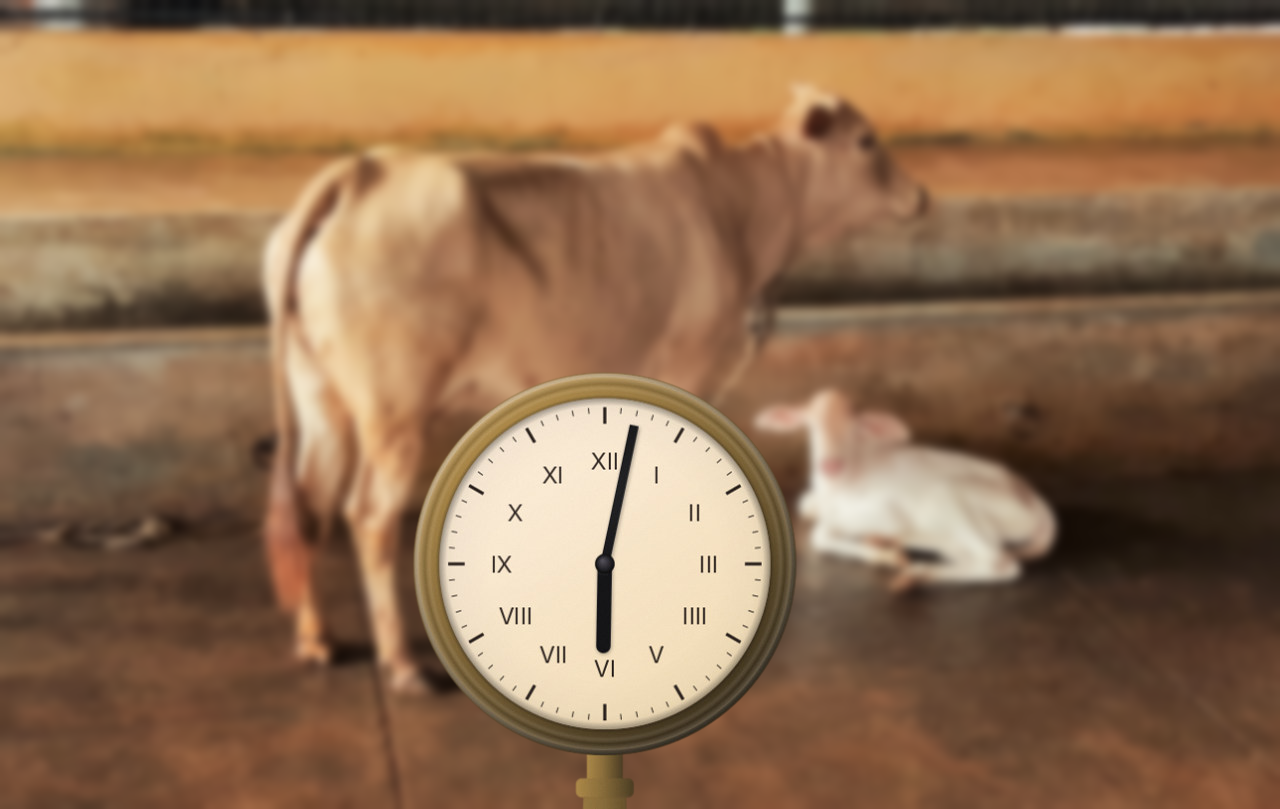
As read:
6.02
